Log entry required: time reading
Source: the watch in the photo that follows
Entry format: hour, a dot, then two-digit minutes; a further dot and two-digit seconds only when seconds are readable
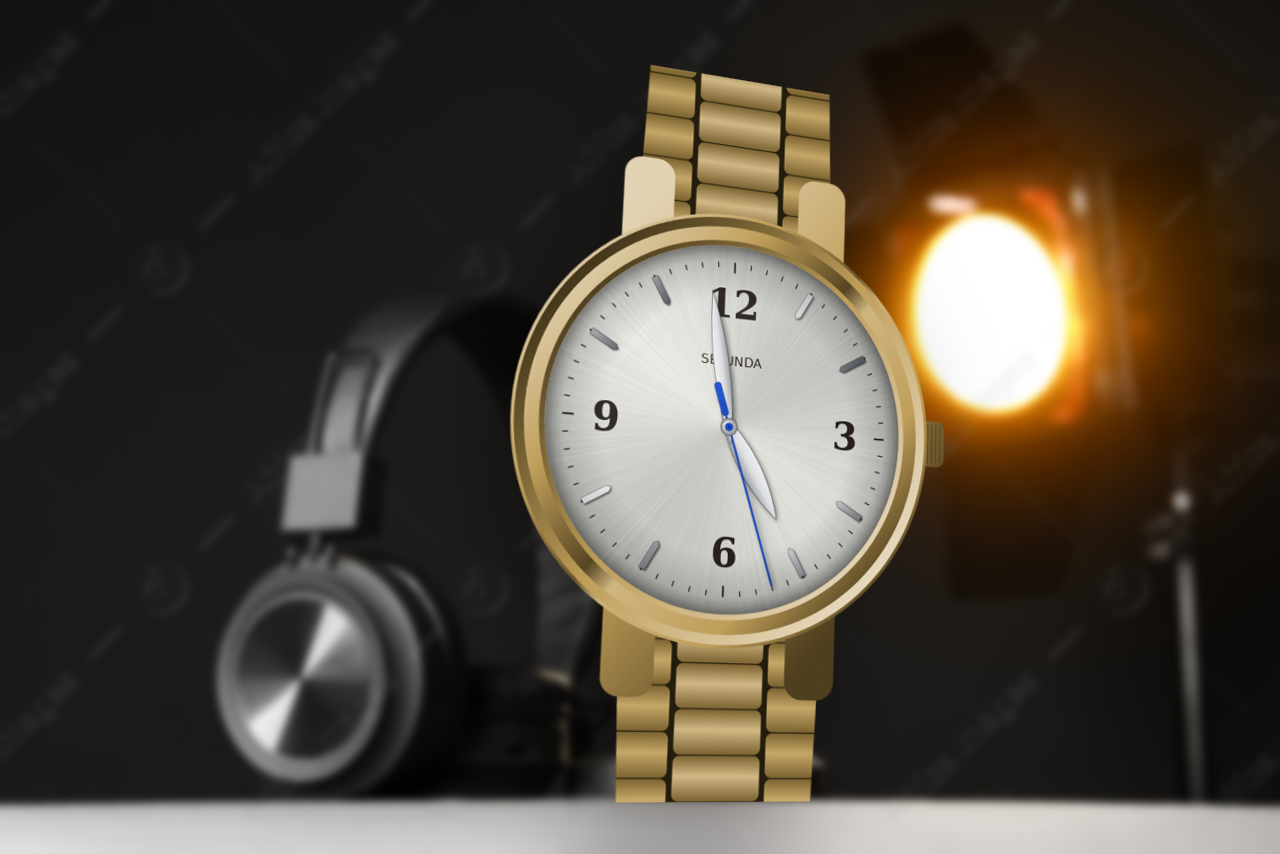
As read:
4.58.27
